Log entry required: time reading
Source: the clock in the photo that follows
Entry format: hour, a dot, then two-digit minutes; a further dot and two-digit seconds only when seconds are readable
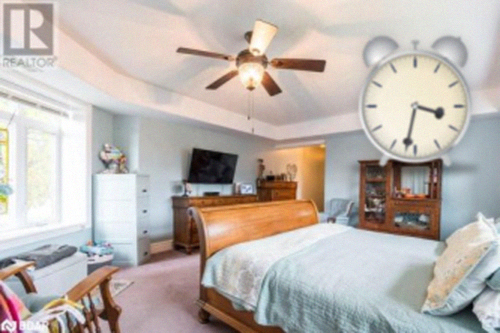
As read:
3.32
